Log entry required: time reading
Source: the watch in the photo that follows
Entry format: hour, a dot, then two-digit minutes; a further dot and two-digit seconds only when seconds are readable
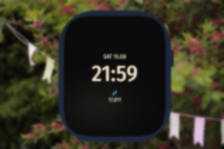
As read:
21.59
